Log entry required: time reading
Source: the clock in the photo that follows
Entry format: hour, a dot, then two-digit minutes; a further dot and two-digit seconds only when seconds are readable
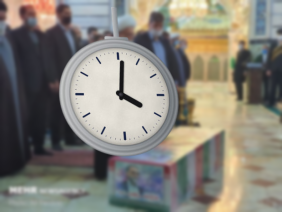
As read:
4.01
